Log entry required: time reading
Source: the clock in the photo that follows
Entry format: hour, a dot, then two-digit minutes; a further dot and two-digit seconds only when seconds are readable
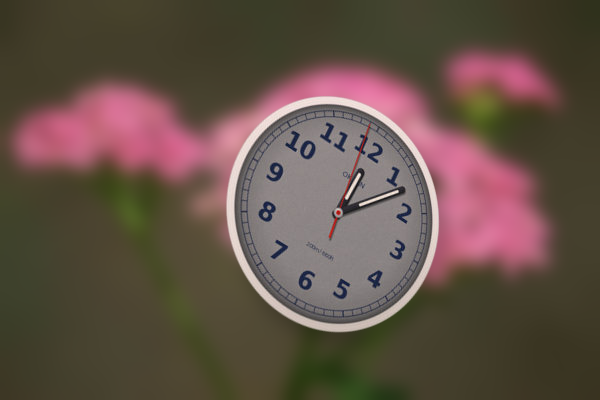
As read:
12.06.59
